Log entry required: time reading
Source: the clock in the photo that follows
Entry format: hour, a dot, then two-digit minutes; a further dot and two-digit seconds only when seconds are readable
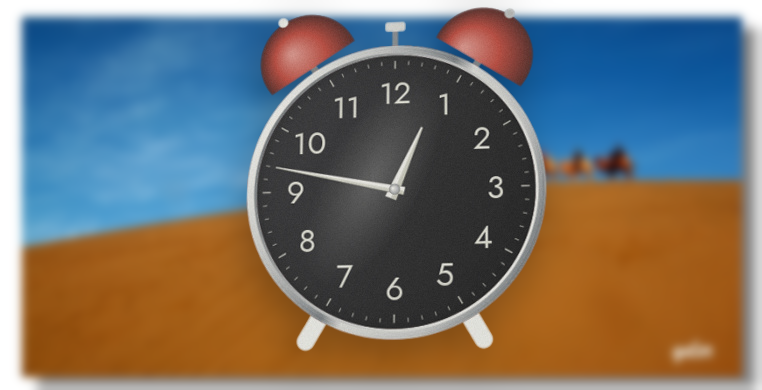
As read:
12.47
